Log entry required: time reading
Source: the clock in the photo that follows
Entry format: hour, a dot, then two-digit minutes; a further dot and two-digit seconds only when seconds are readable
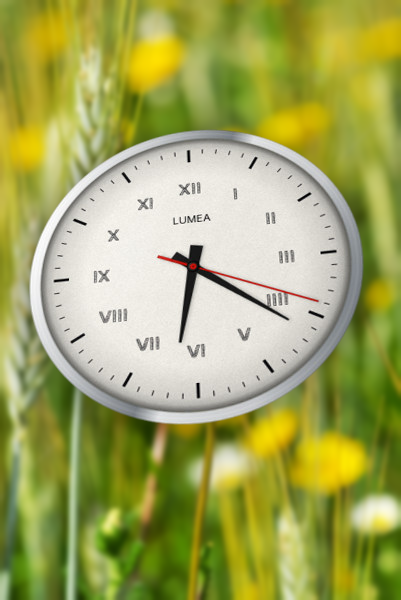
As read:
6.21.19
